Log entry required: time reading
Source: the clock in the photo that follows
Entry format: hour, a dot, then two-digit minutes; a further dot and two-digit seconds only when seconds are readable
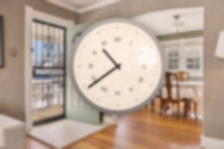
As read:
10.39
